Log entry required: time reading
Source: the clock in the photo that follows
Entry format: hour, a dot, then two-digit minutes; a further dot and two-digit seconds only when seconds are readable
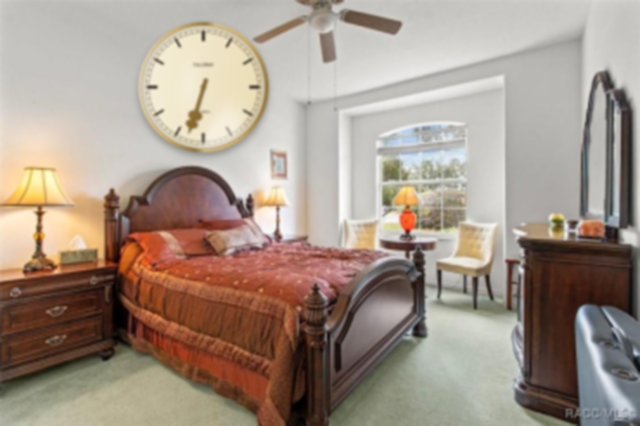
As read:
6.33
